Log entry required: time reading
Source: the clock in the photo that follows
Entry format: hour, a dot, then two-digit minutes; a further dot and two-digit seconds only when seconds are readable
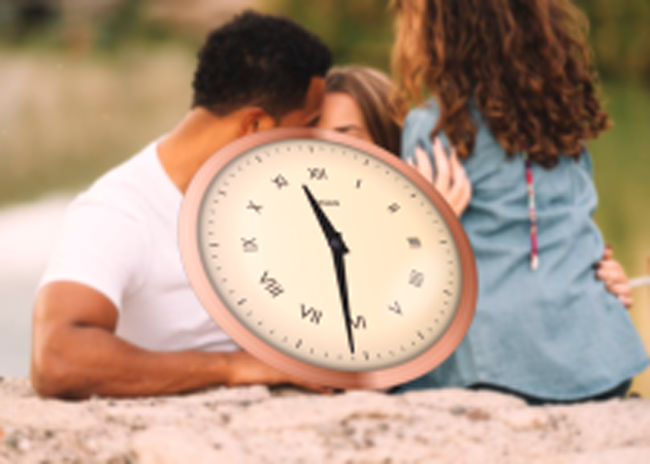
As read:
11.31
